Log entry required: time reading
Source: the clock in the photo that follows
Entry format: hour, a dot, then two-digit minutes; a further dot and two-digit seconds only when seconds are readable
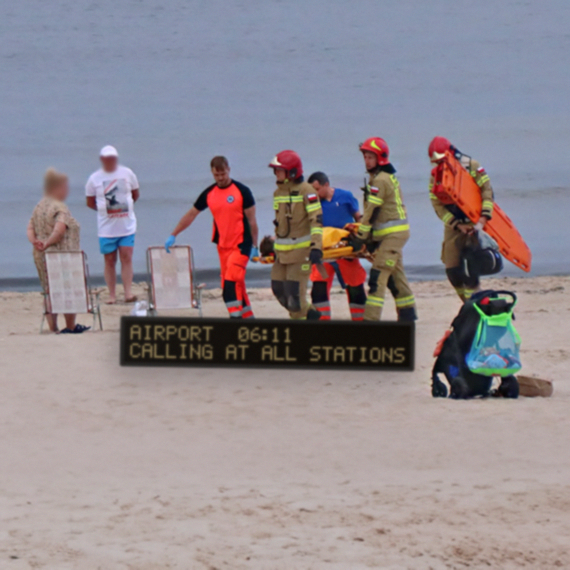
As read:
6.11
